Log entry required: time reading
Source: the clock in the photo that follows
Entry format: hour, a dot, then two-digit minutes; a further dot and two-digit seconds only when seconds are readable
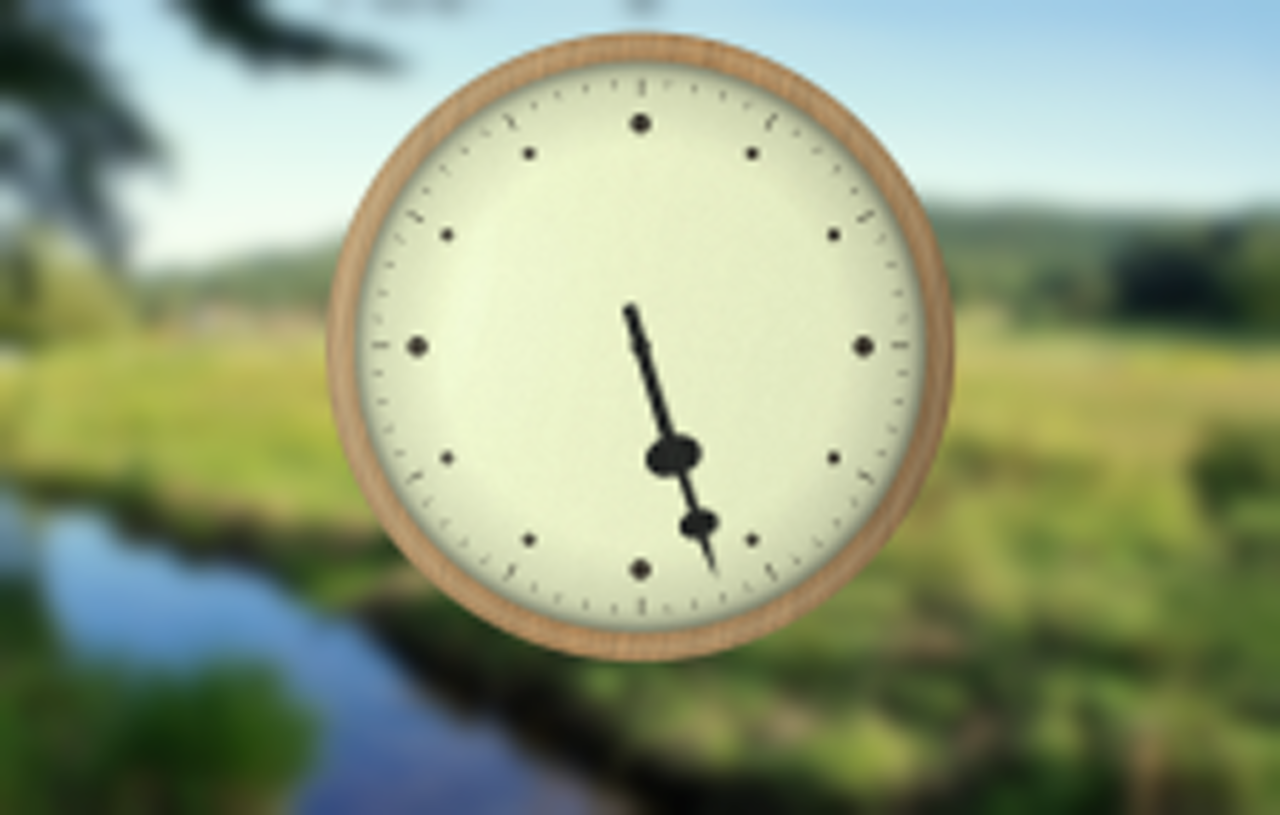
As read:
5.27
